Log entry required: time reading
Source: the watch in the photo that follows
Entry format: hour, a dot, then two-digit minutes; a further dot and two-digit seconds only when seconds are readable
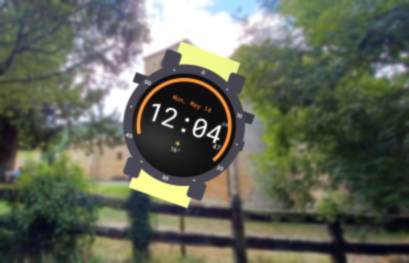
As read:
12.04
